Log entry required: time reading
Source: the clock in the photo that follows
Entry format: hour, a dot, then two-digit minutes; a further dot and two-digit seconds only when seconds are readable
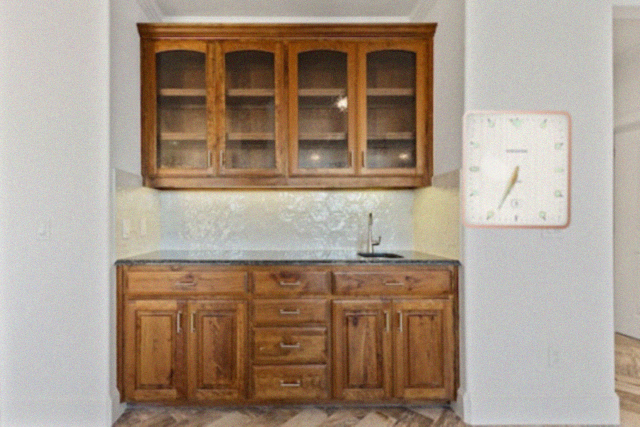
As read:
6.34
